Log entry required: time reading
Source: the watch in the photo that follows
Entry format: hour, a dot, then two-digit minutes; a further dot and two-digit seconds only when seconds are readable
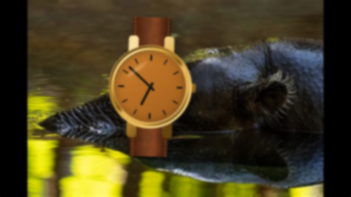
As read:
6.52
